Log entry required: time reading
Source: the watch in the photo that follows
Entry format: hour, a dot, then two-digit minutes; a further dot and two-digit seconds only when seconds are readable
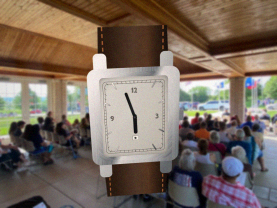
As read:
5.57
